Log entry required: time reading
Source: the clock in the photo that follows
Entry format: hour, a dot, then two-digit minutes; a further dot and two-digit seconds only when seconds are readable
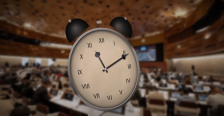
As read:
11.11
